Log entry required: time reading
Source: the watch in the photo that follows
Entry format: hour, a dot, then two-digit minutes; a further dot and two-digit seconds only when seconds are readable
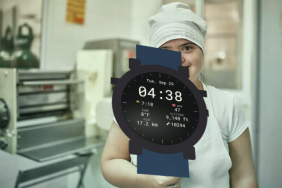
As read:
4.38
